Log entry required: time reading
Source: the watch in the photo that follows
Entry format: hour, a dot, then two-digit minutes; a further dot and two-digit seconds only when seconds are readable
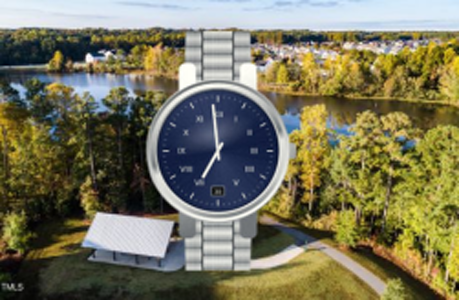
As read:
6.59
